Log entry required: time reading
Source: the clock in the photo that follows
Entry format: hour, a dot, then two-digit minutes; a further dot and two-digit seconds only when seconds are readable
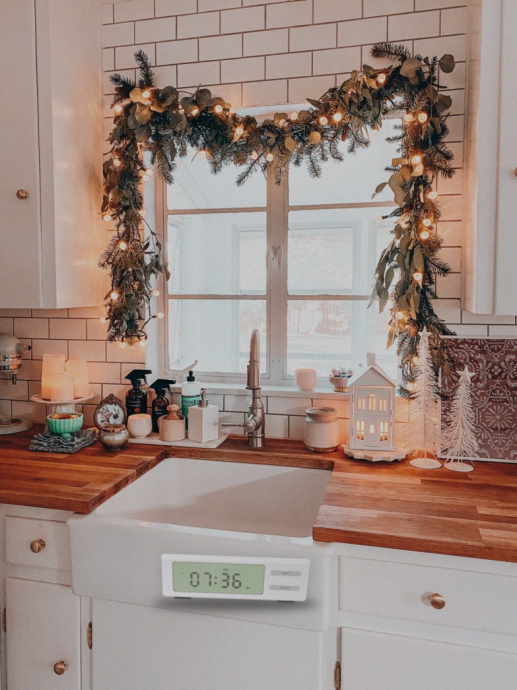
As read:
7.36
